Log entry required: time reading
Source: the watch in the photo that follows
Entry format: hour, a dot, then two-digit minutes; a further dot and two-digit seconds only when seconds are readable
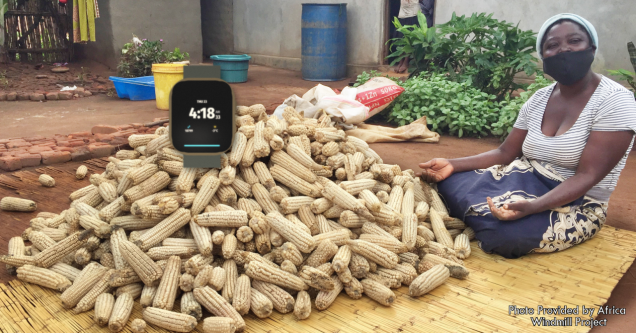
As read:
4.18
